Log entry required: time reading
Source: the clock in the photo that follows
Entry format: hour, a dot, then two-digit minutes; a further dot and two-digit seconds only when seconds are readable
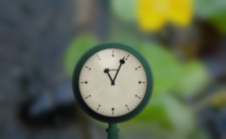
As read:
11.04
